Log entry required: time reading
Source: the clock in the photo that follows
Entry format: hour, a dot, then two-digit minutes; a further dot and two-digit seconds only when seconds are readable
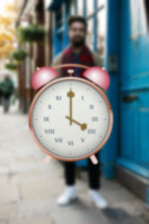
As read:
4.00
